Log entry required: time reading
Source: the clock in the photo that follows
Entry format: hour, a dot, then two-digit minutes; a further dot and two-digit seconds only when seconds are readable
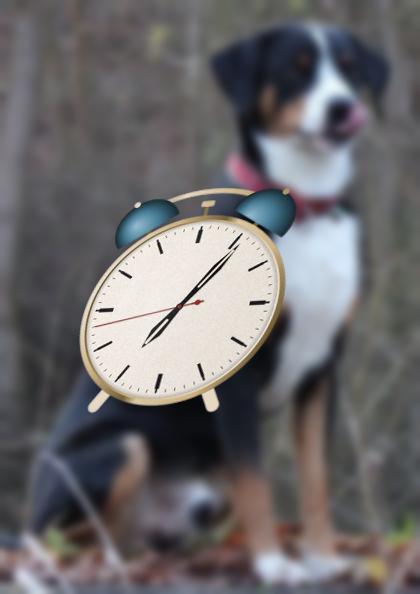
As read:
7.05.43
